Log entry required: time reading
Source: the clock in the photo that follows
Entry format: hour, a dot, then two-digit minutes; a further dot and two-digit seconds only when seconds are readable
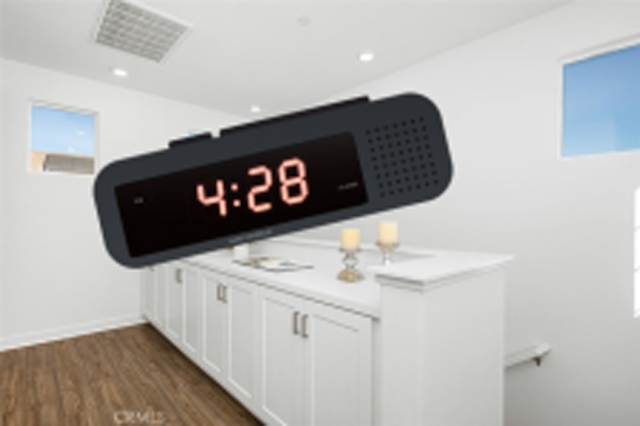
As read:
4.28
